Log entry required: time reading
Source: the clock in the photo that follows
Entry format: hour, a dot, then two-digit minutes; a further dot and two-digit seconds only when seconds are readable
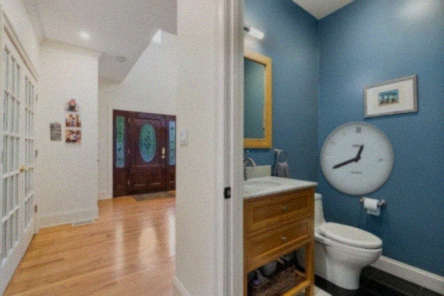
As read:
12.41
